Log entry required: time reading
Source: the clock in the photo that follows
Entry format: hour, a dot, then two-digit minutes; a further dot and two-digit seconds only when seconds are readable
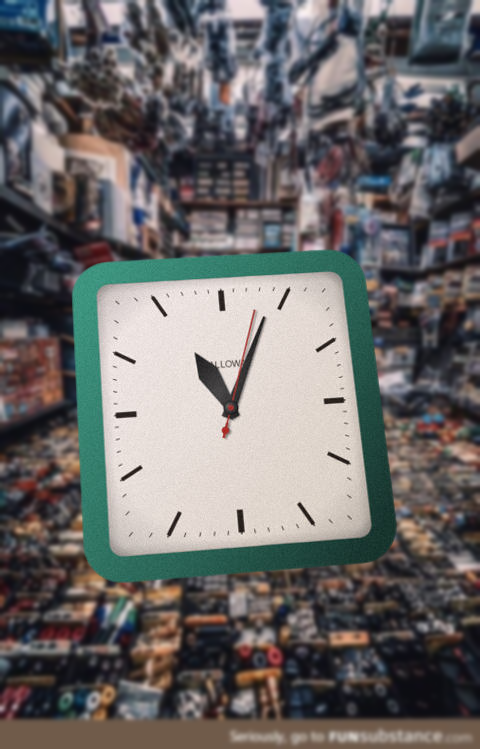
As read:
11.04.03
